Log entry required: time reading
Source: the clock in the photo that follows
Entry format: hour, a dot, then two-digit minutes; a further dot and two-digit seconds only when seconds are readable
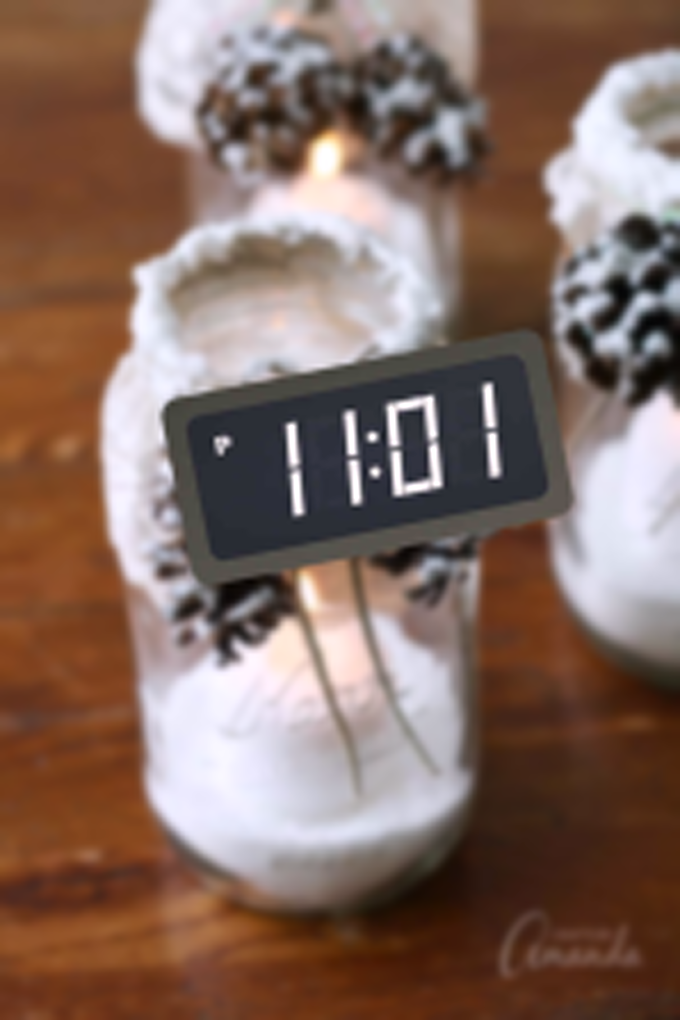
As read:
11.01
